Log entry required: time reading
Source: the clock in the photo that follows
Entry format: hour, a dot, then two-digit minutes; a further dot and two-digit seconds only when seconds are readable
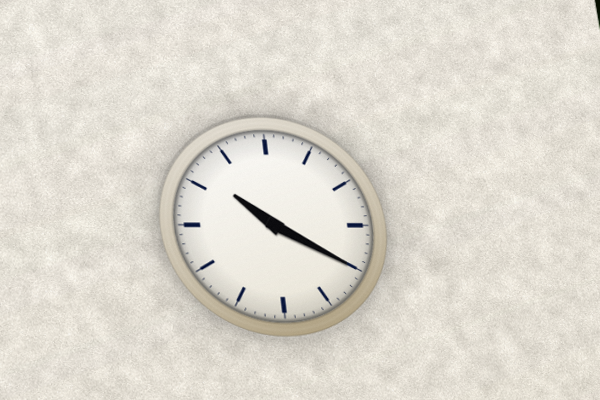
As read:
10.20
